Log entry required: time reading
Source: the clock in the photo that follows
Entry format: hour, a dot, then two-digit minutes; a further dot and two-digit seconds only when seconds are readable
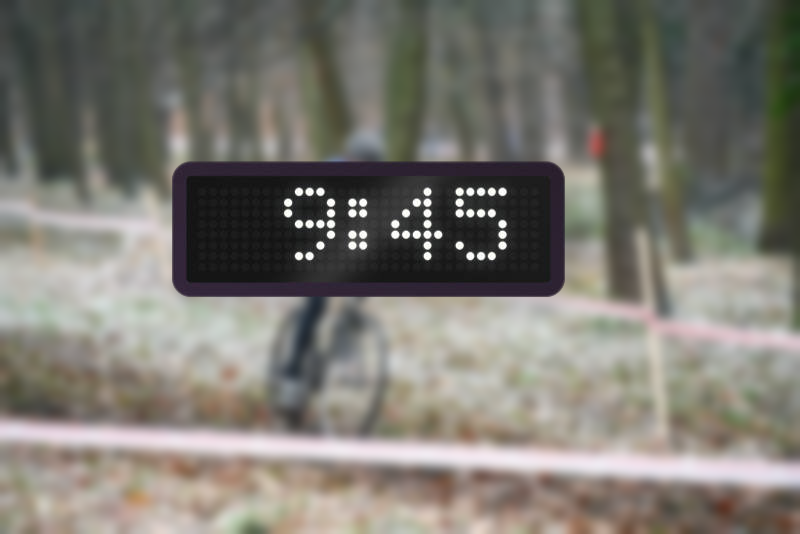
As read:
9.45
